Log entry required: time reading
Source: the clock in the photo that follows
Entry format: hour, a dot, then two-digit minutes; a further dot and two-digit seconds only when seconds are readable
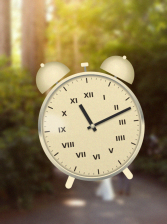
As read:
11.12
